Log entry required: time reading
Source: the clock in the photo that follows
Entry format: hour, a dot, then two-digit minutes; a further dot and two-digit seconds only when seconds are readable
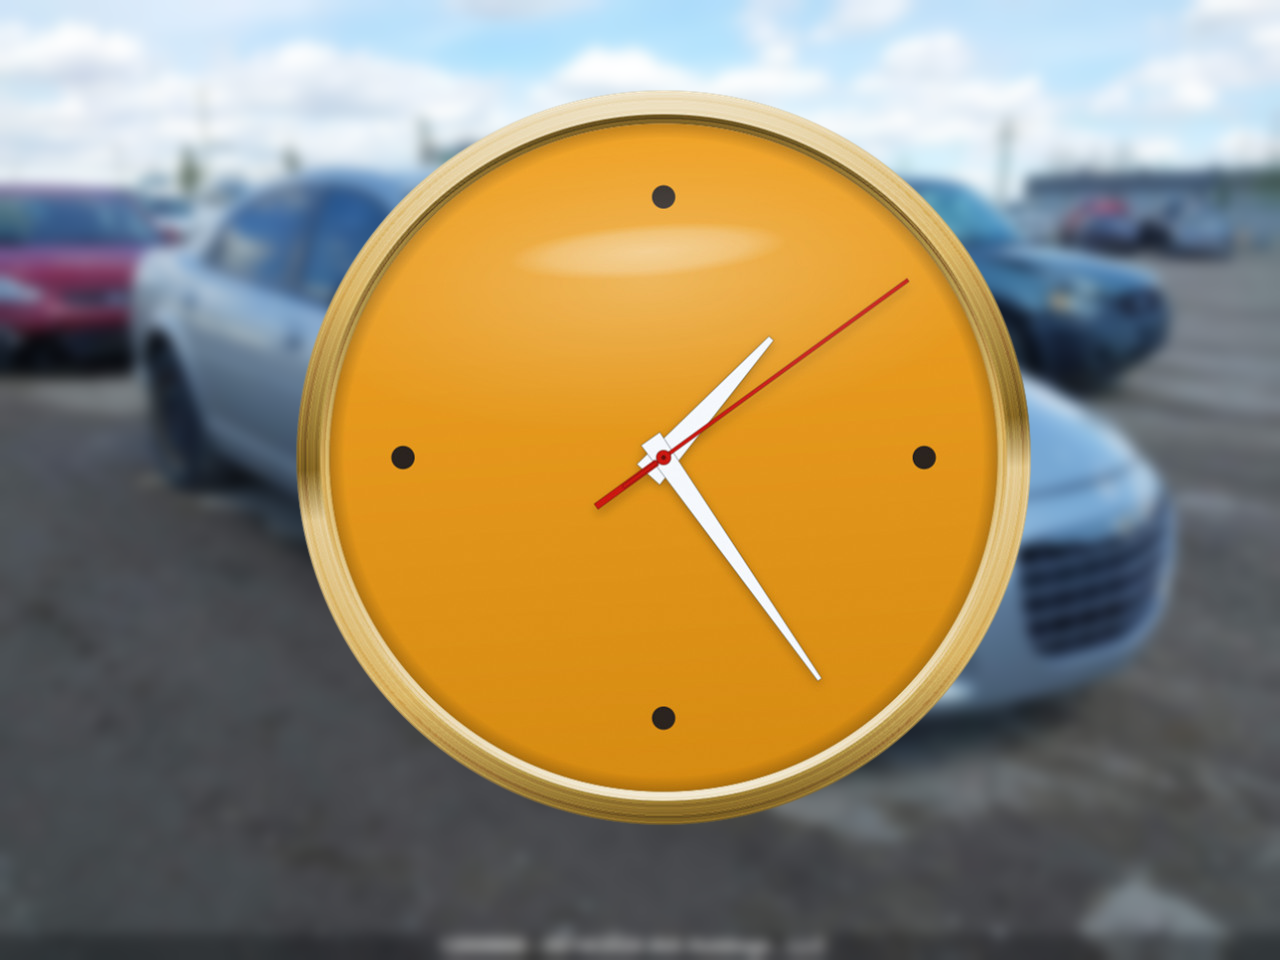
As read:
1.24.09
